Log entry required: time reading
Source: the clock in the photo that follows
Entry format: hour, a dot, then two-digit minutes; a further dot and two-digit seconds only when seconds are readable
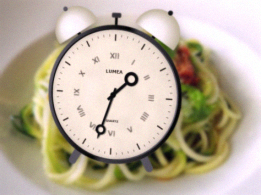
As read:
1.33
